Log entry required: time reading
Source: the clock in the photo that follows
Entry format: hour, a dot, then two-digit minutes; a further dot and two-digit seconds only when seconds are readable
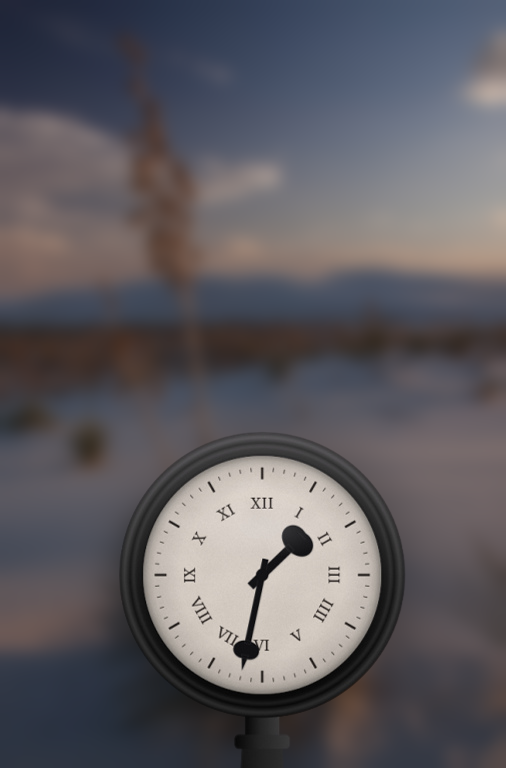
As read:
1.32
